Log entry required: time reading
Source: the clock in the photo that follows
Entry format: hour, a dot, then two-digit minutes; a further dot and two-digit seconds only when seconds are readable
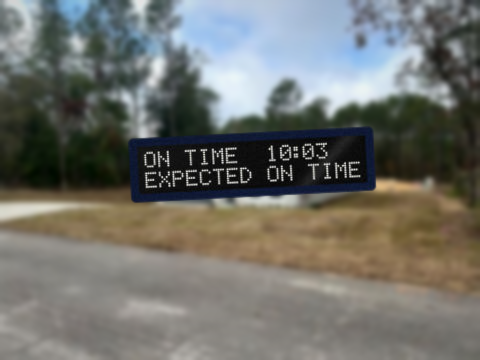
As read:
10.03
